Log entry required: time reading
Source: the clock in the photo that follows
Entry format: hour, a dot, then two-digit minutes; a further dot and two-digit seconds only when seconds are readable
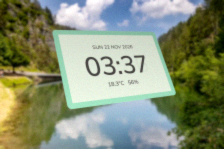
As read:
3.37
